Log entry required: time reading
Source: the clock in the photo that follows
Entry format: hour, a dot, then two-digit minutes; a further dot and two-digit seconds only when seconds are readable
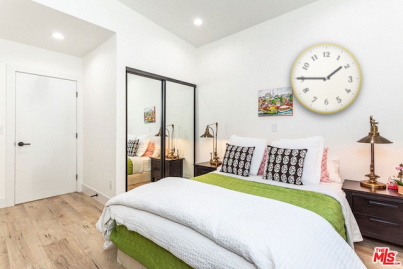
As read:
1.45
